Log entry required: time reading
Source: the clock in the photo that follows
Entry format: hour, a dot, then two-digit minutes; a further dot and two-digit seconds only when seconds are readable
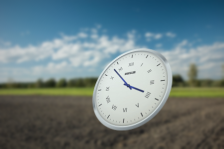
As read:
3.53
